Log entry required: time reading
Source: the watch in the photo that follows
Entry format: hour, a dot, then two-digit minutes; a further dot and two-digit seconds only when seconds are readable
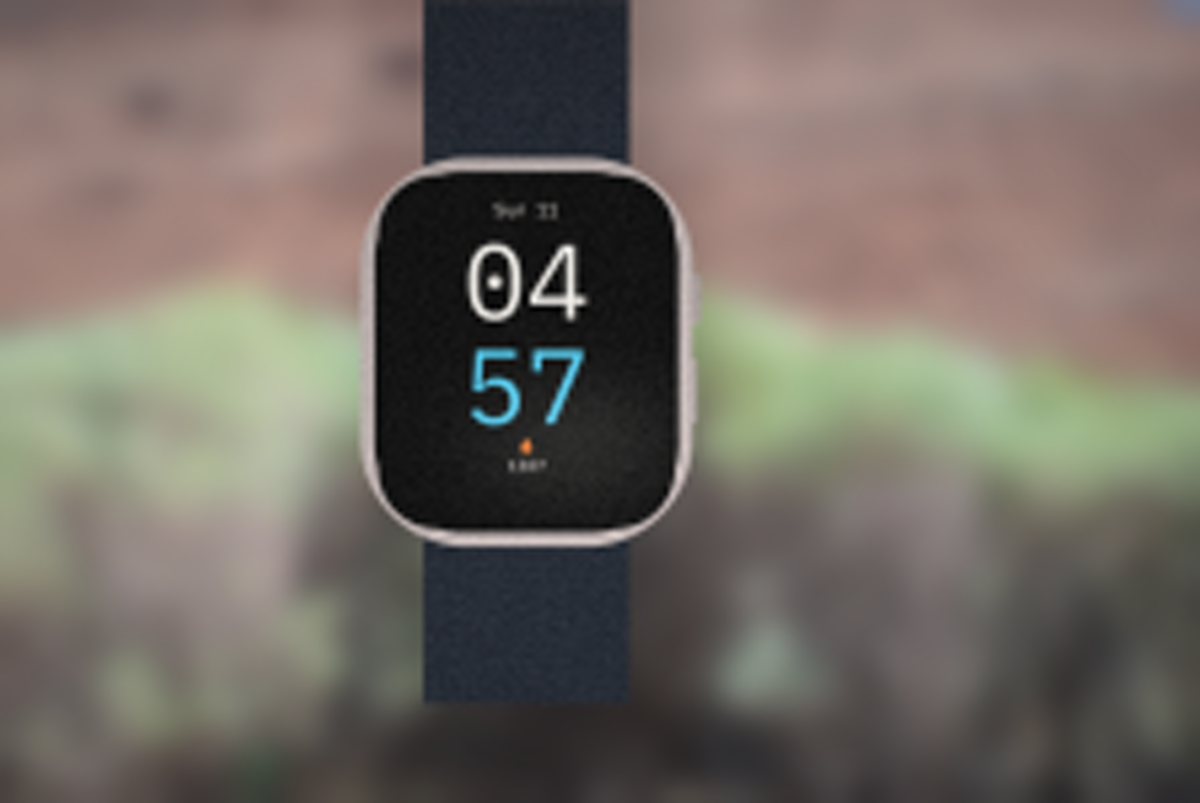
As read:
4.57
